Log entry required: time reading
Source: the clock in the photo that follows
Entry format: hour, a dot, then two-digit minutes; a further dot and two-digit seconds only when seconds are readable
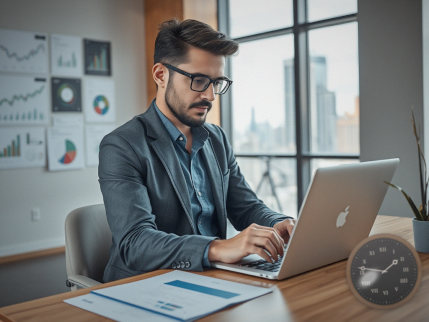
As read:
1.47
